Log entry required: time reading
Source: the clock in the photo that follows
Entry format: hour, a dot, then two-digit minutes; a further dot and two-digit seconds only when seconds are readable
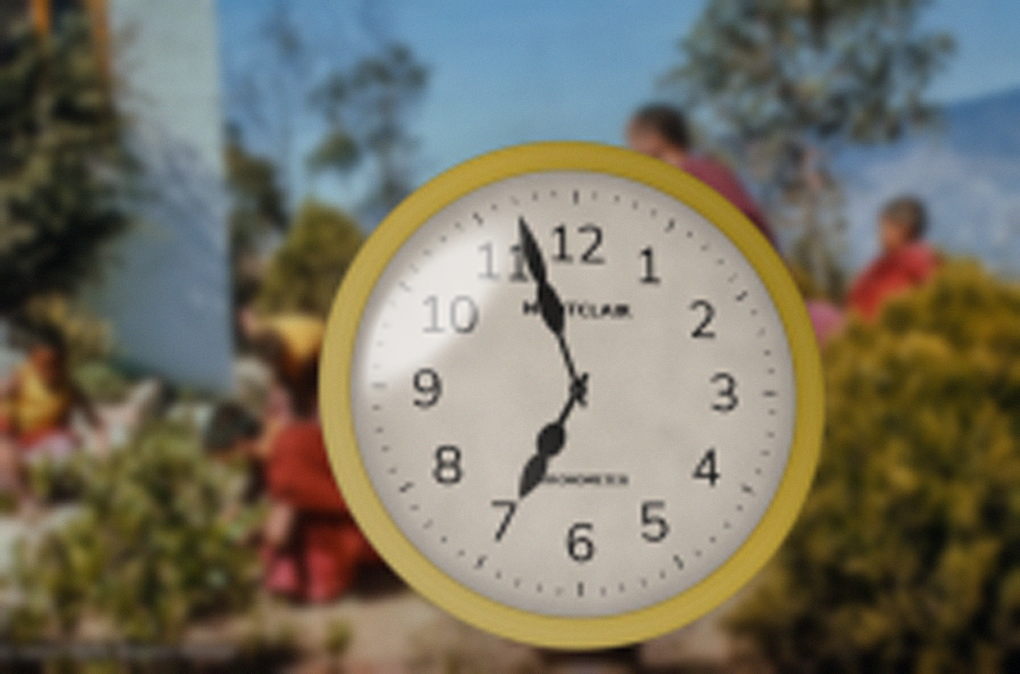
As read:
6.57
